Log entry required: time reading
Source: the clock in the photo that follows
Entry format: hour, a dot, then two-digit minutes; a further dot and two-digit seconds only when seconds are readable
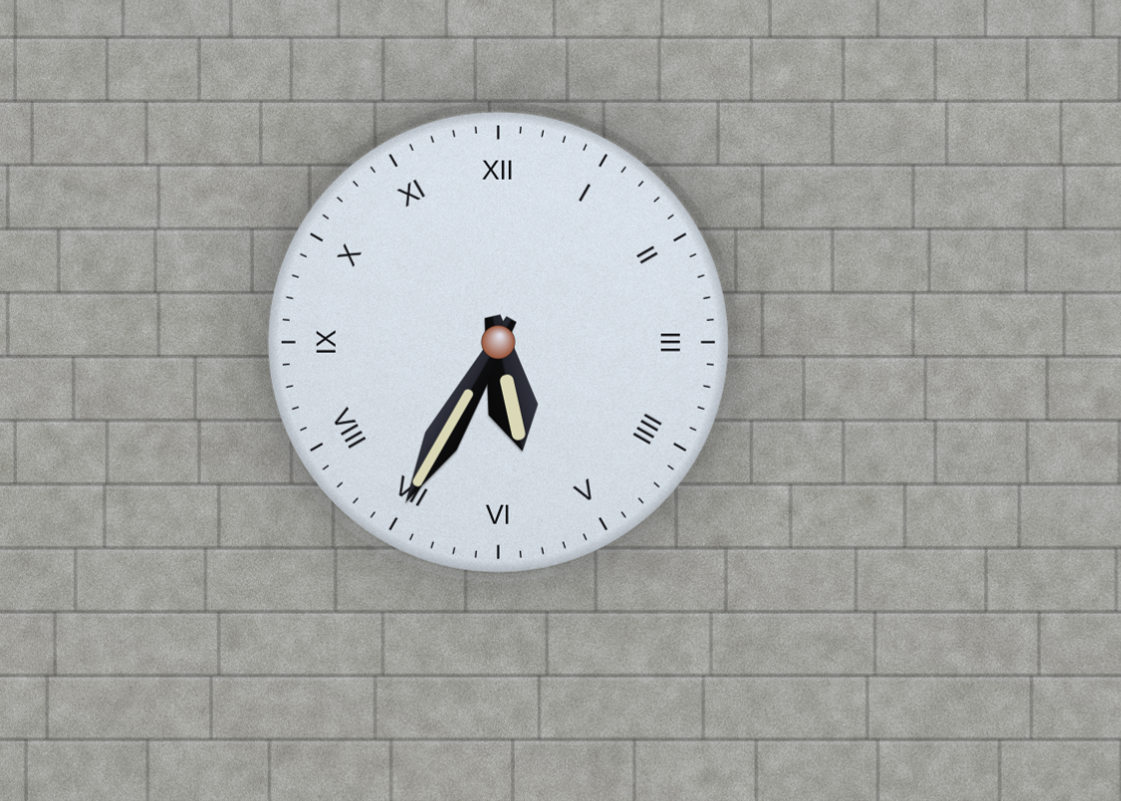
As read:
5.35
